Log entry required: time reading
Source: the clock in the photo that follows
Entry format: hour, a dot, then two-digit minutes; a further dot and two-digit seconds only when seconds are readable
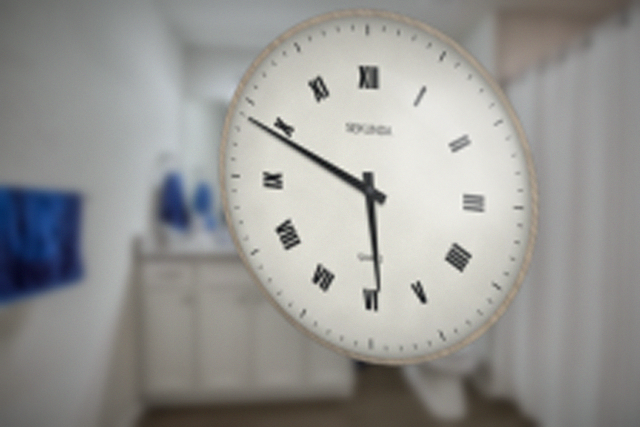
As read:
5.49
